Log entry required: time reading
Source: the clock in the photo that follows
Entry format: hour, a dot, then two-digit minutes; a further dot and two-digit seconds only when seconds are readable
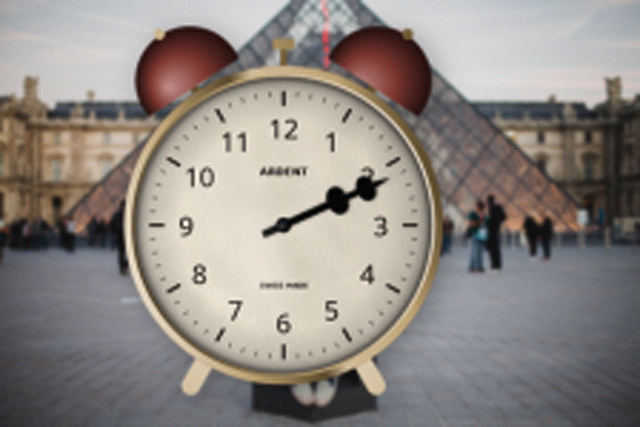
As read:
2.11
